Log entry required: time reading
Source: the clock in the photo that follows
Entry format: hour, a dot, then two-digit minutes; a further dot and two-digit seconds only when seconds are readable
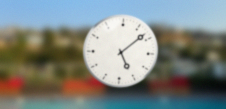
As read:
5.08
